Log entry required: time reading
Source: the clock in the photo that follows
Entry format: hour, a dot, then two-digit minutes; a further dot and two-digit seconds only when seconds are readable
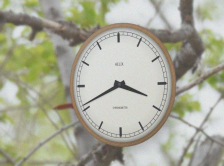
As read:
3.41
